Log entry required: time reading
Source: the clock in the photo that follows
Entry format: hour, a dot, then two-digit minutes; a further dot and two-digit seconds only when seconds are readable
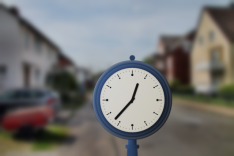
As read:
12.37
